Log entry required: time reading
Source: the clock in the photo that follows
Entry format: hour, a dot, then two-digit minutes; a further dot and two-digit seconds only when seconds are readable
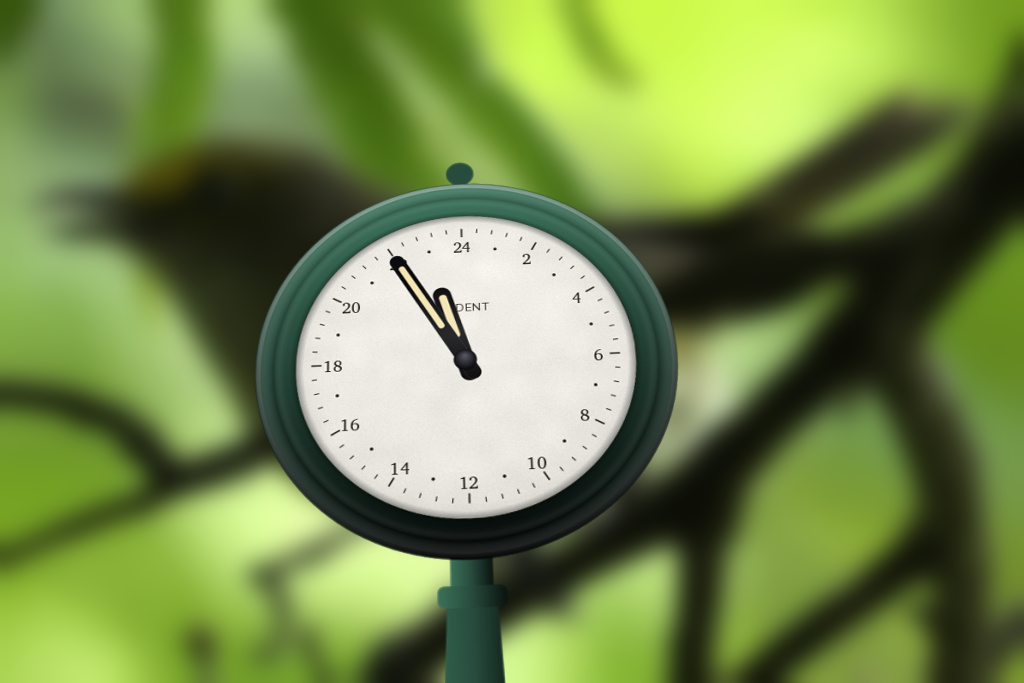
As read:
22.55
